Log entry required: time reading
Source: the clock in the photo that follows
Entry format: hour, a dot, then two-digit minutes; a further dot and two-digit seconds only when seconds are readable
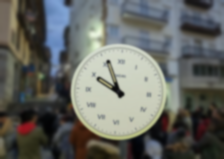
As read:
9.56
